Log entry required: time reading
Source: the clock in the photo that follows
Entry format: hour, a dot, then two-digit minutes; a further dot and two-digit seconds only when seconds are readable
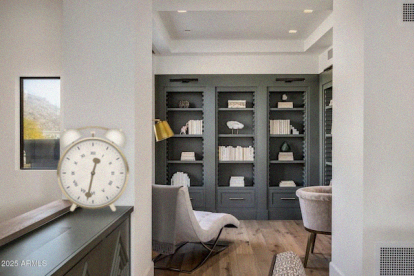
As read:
12.32
